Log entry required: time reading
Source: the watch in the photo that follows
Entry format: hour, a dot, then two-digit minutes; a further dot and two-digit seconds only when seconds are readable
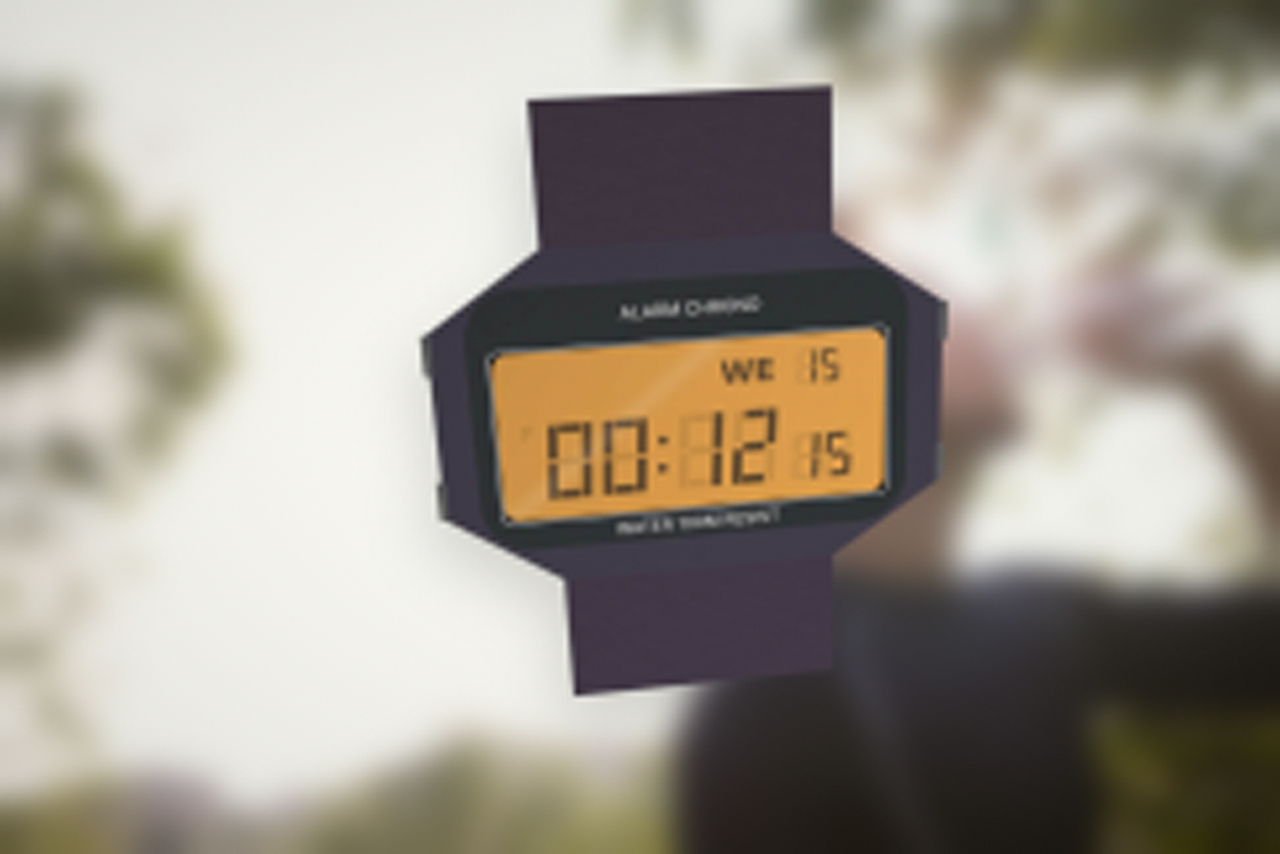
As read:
0.12.15
